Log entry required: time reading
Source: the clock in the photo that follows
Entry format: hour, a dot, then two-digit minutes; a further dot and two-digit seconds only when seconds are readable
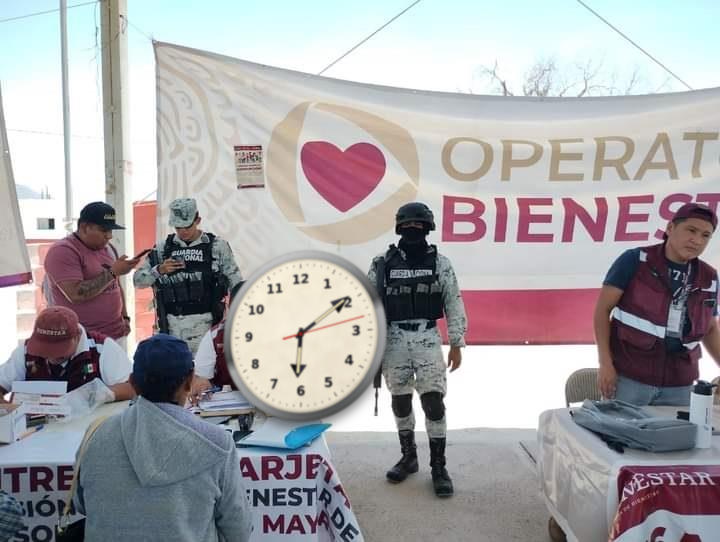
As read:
6.09.13
